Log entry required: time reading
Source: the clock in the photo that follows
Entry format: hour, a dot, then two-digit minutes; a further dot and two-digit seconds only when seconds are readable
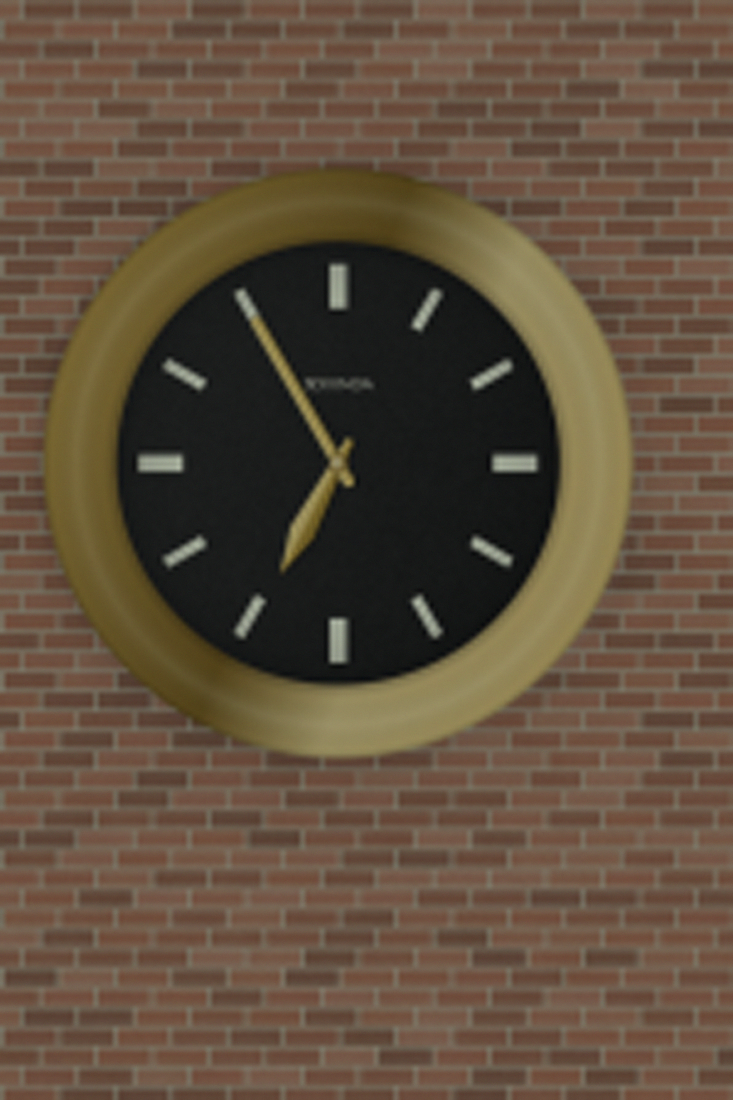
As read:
6.55
